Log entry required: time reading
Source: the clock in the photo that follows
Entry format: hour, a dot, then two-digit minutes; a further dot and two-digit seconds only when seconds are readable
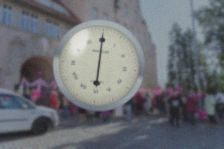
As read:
6.00
